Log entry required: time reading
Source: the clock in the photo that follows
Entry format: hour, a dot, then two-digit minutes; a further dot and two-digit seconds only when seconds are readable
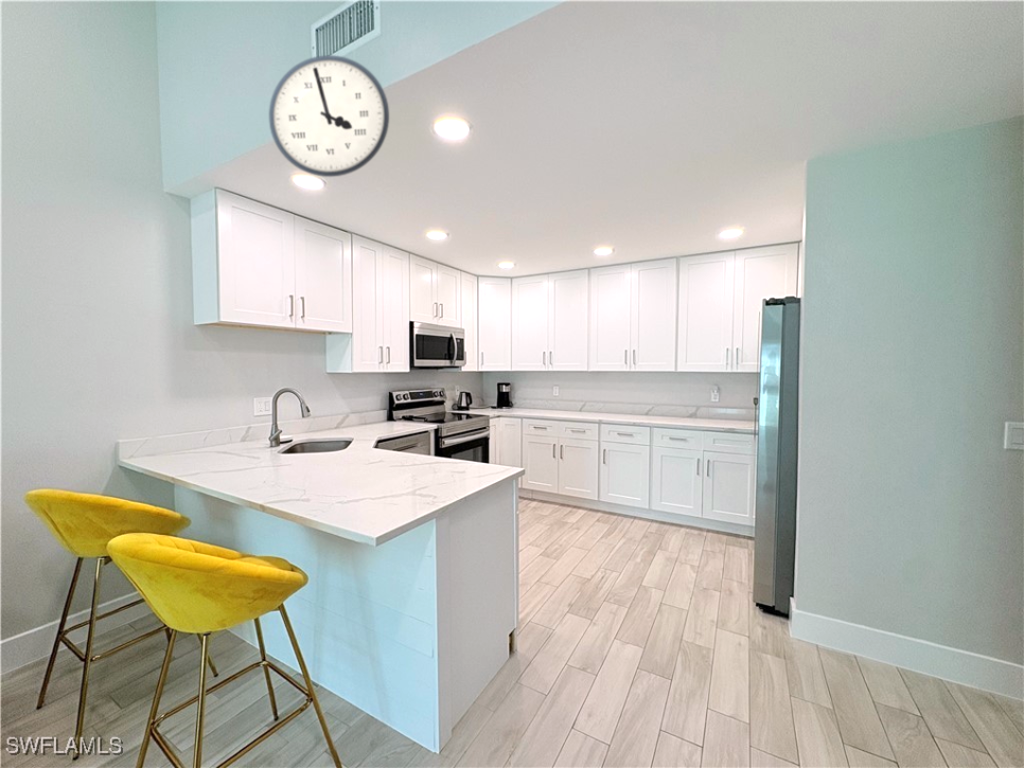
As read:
3.58
